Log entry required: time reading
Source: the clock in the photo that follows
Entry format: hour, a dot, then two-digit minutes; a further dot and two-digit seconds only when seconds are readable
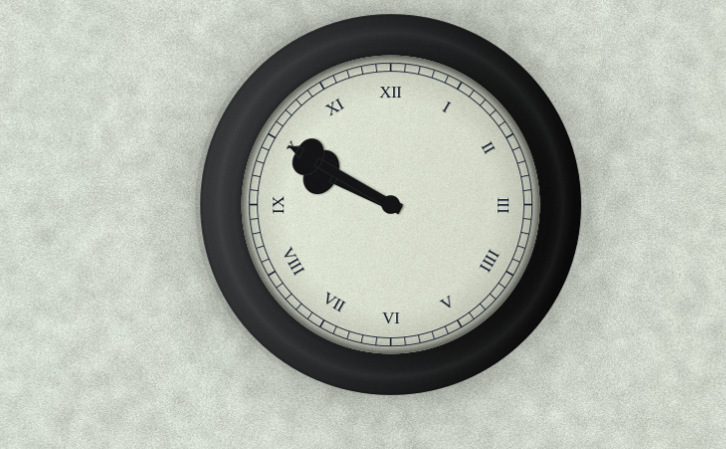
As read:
9.50
